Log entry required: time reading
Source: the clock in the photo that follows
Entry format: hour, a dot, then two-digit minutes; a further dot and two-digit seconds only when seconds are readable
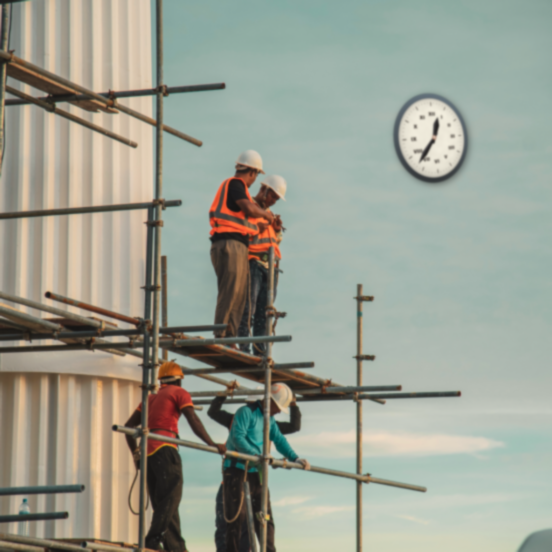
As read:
12.37
